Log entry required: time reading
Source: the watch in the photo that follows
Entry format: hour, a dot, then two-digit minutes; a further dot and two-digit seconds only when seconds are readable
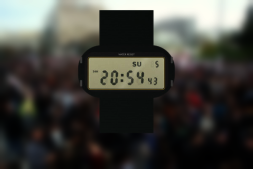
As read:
20.54.43
